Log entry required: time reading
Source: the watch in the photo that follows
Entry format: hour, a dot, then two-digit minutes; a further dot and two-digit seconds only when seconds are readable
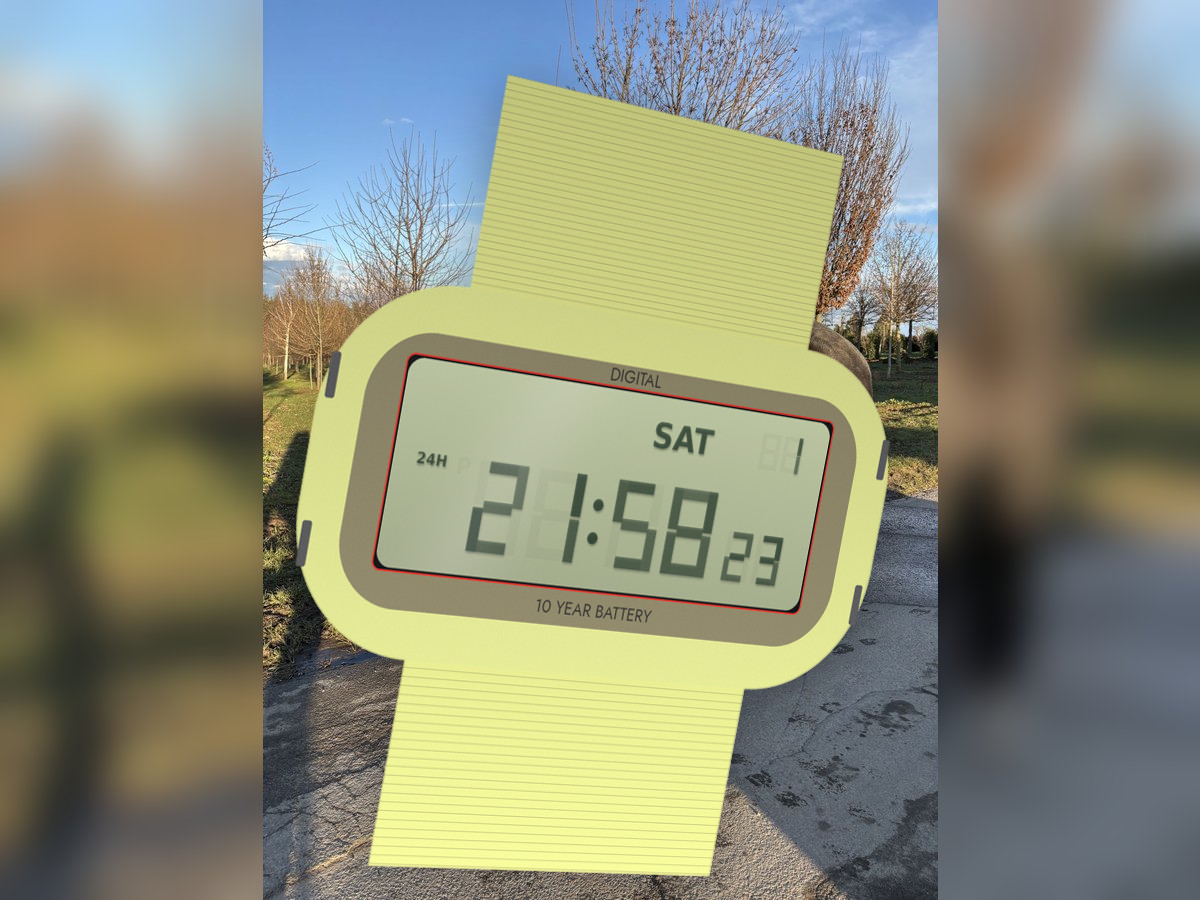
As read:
21.58.23
